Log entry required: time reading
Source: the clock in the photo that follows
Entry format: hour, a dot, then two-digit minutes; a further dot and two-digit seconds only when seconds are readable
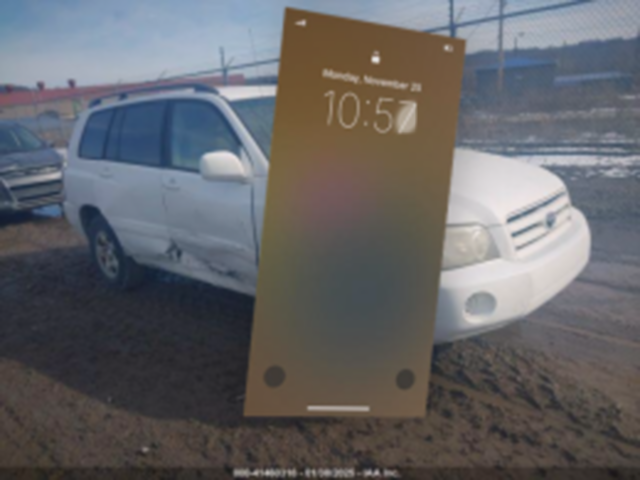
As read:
10.57
